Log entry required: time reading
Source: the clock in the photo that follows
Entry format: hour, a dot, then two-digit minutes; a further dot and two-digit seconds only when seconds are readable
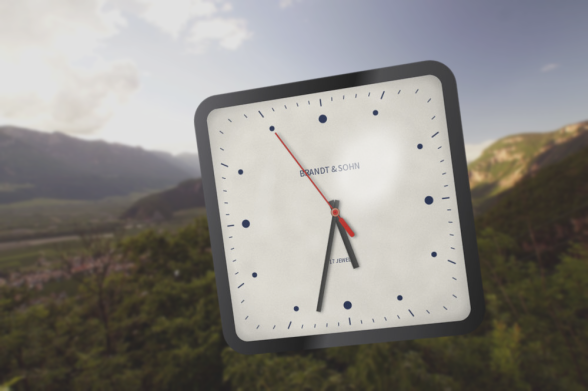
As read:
5.32.55
